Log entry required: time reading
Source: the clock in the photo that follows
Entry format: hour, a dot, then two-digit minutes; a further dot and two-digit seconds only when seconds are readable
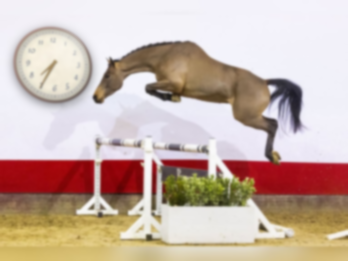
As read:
7.35
